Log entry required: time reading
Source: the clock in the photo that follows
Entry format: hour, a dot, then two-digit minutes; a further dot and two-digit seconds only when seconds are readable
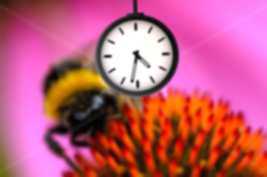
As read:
4.32
